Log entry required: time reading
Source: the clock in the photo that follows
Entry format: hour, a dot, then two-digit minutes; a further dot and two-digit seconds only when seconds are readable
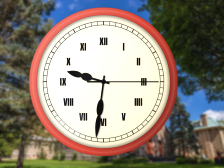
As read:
9.31.15
